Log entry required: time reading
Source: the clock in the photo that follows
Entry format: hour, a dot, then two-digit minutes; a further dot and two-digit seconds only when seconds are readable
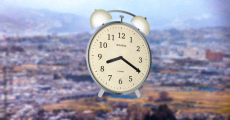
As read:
8.20
